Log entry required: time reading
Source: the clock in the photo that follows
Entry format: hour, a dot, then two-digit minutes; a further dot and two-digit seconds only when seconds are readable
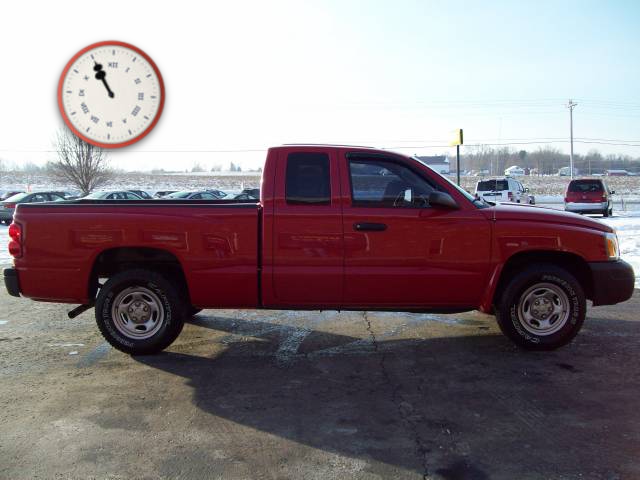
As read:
10.55
